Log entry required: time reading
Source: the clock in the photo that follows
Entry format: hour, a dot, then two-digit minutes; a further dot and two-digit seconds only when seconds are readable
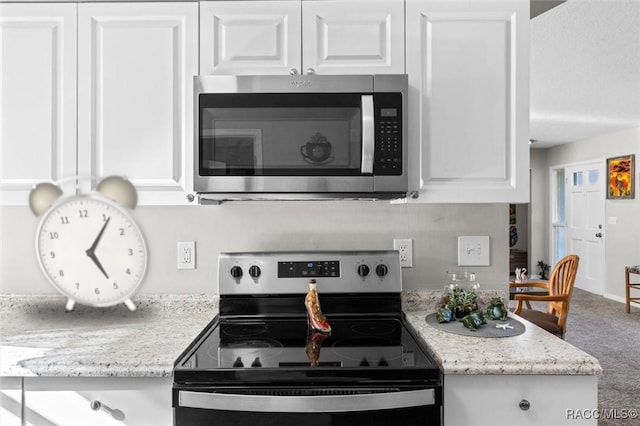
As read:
5.06
